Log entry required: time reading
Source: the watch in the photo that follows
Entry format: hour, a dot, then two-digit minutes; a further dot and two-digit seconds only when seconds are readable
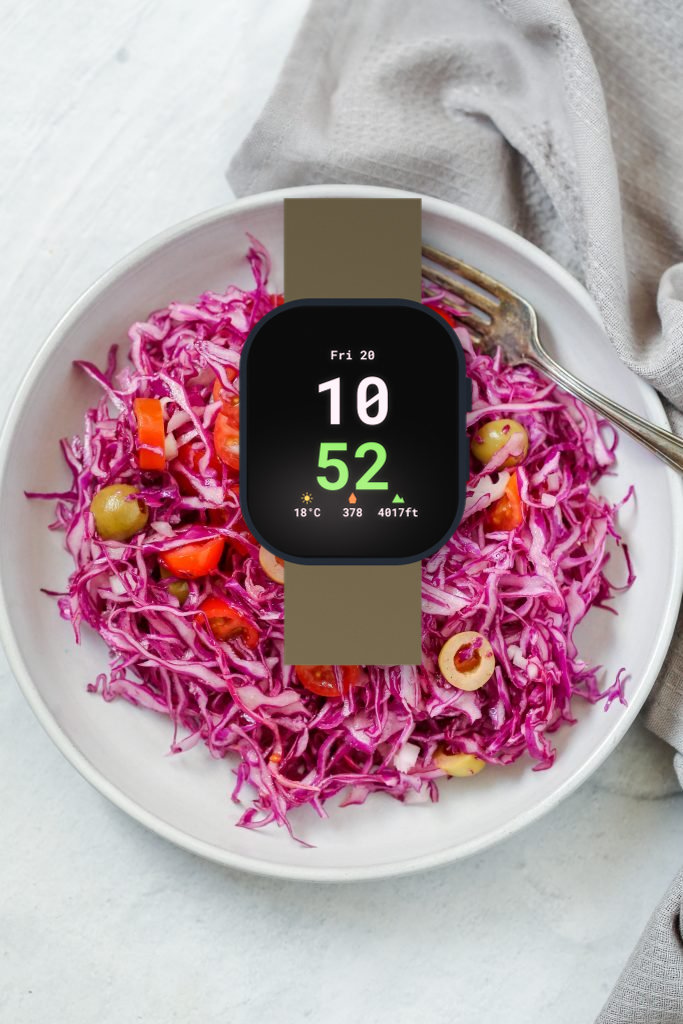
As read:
10.52
